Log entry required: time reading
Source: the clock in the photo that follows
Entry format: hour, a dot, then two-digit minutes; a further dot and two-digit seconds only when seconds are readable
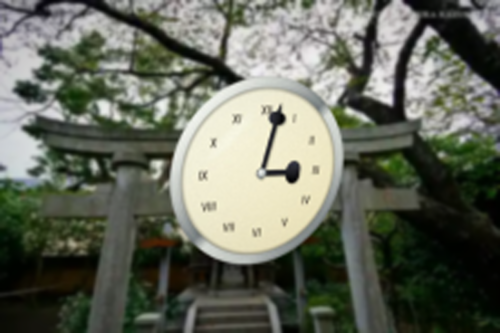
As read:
3.02
